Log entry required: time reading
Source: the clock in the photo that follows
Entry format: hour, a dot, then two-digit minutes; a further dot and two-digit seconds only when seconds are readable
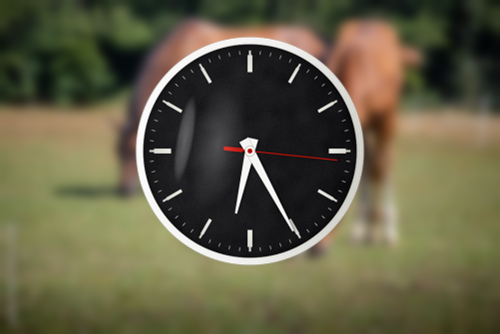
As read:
6.25.16
